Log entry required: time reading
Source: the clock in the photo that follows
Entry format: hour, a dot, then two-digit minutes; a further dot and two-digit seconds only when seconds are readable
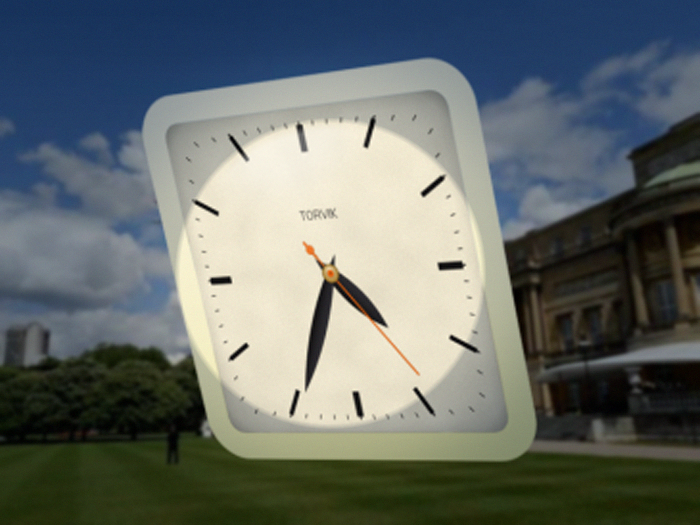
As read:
4.34.24
